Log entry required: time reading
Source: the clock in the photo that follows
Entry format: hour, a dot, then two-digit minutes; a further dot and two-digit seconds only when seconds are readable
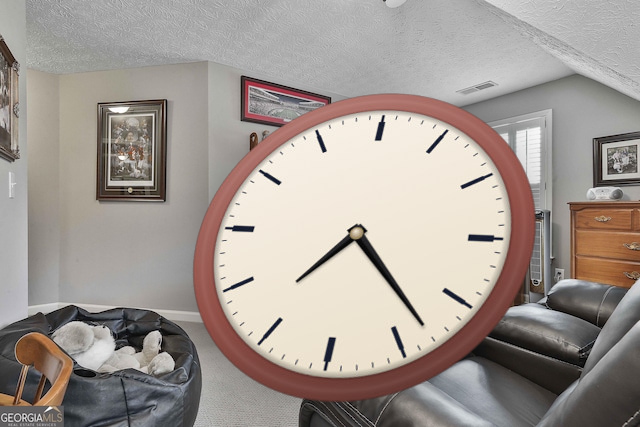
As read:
7.23
